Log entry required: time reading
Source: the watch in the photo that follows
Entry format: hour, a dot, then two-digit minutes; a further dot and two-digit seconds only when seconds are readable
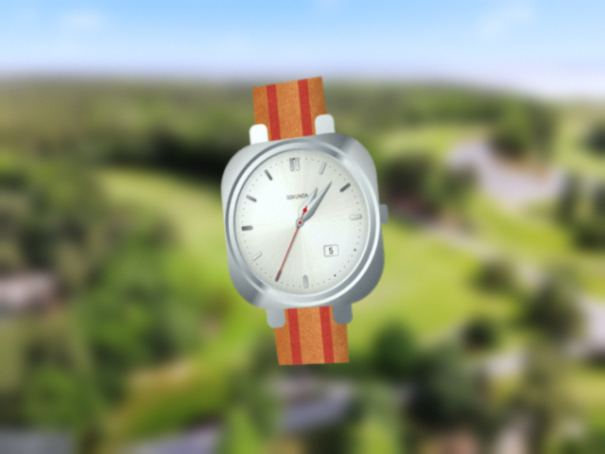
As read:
1.07.35
